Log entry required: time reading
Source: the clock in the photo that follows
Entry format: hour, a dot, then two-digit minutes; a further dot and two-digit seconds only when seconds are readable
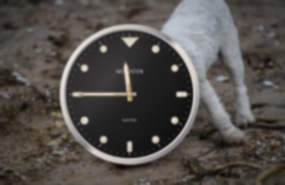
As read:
11.45
